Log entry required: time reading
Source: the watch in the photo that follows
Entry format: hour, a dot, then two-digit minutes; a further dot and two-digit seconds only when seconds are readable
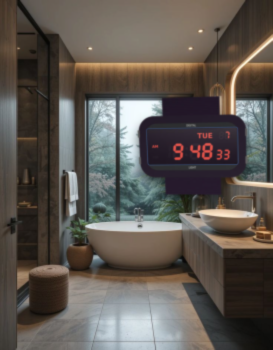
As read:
9.48.33
